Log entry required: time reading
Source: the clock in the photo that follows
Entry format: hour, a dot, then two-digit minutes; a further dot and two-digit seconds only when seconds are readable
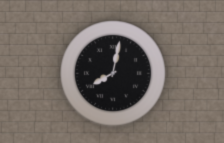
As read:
8.02
